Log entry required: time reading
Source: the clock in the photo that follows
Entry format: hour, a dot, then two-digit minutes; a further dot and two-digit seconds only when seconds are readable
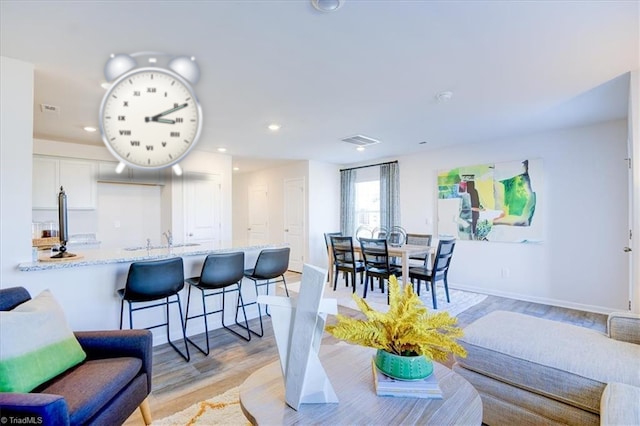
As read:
3.11
